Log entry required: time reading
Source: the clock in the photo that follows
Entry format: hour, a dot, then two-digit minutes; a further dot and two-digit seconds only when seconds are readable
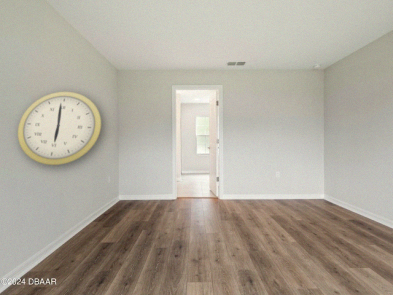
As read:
5.59
